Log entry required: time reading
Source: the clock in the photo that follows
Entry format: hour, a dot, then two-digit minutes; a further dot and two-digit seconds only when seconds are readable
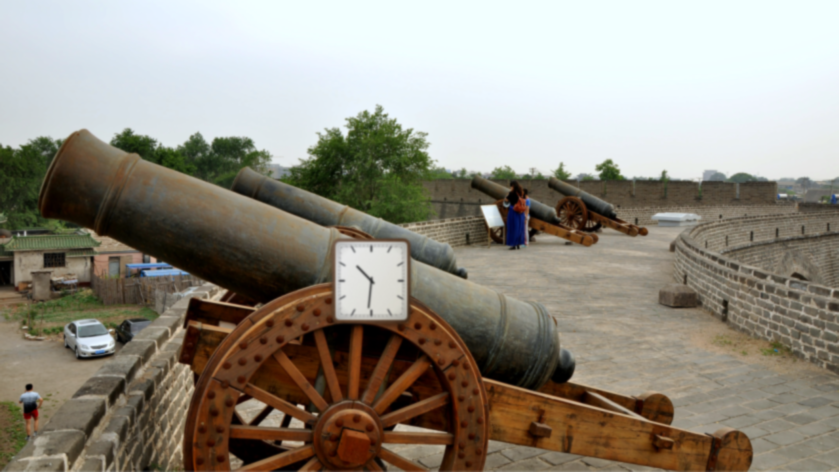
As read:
10.31
